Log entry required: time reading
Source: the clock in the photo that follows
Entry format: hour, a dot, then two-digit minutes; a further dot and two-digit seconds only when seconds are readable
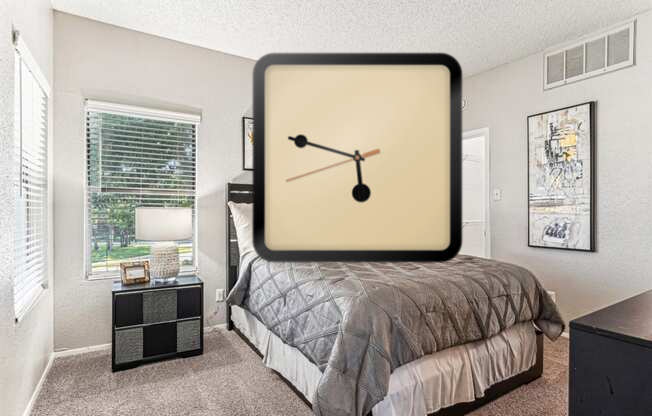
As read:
5.47.42
